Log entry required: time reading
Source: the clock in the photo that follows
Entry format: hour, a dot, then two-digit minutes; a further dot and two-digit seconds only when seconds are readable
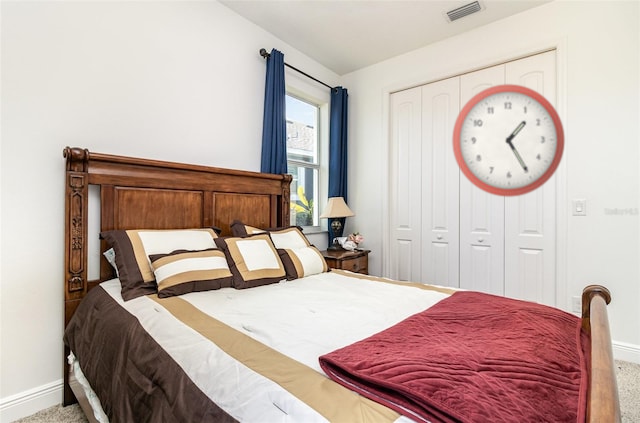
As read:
1.25
